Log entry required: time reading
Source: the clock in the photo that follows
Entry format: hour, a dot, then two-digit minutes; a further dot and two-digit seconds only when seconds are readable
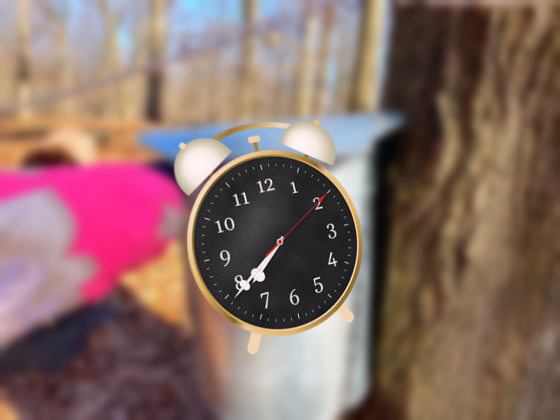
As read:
7.39.10
